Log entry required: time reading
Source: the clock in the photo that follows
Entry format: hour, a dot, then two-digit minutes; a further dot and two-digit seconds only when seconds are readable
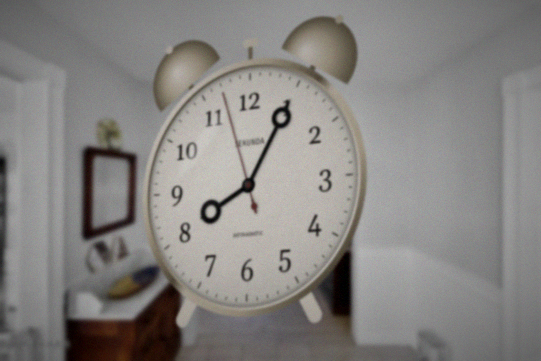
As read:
8.04.57
